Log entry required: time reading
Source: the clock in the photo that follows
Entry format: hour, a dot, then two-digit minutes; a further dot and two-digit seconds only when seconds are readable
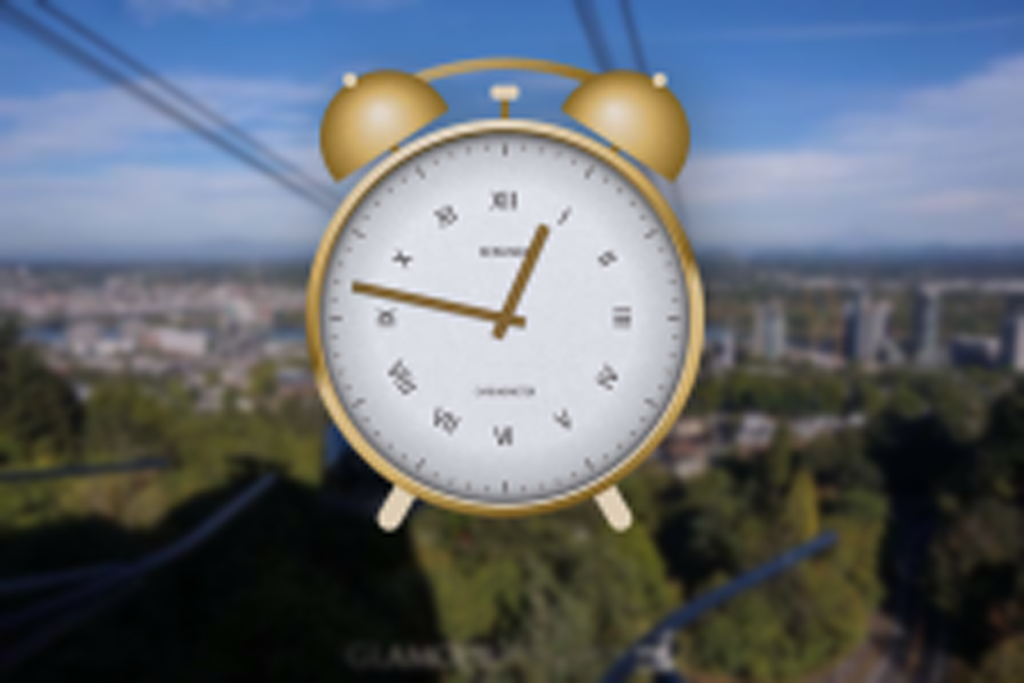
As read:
12.47
